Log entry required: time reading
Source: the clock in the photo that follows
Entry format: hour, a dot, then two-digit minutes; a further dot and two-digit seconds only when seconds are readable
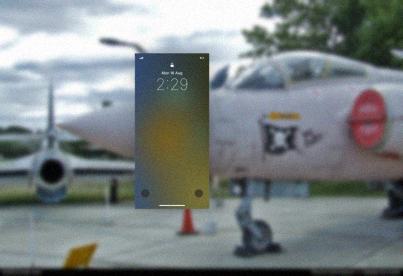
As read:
2.29
